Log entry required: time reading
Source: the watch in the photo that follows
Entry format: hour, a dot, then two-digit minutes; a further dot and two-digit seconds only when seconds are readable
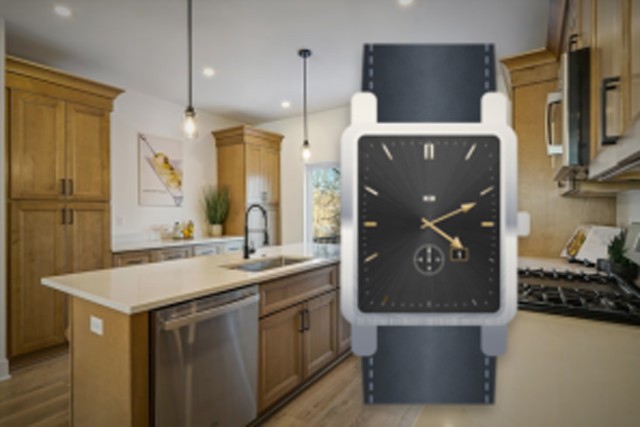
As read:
4.11
